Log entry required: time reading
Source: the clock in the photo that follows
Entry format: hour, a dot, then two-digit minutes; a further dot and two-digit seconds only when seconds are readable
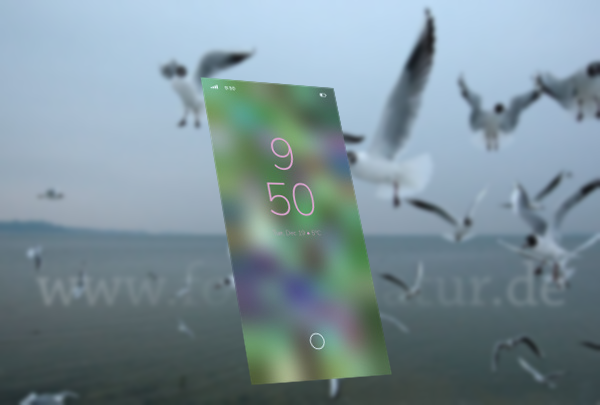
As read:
9.50
